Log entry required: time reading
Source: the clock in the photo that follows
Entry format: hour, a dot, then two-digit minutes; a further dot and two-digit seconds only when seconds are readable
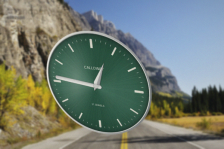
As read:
12.46
